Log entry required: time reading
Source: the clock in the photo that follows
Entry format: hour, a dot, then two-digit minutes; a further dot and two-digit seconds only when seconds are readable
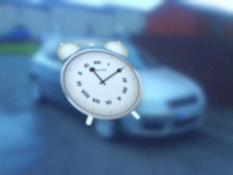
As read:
11.10
